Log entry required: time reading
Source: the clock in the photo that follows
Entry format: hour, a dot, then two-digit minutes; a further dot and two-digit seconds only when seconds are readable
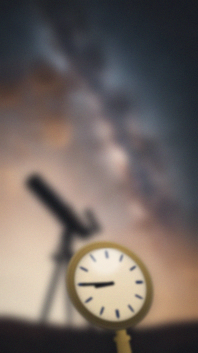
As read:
8.45
